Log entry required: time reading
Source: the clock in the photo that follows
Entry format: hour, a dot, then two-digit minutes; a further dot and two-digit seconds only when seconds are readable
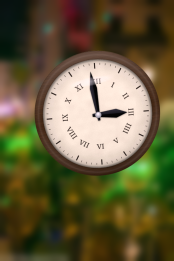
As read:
2.59
